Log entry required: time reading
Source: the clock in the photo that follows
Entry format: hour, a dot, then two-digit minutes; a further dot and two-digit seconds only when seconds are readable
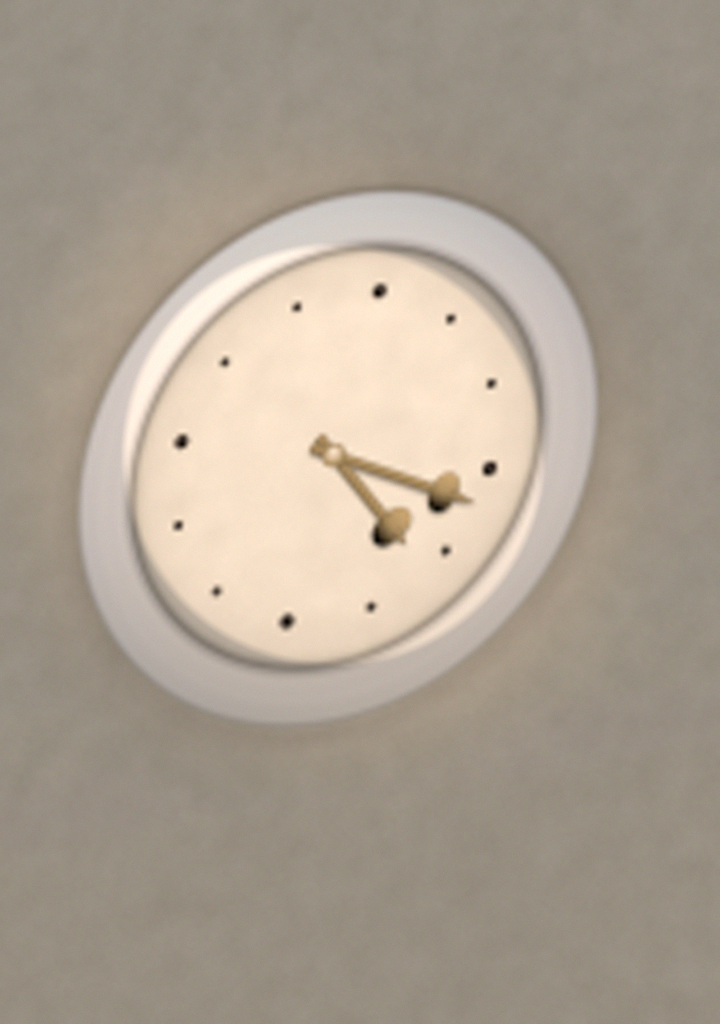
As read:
4.17
